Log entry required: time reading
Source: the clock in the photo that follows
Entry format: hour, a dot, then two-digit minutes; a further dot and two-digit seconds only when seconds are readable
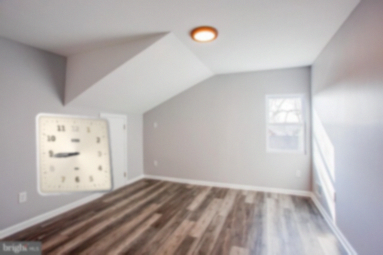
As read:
8.44
